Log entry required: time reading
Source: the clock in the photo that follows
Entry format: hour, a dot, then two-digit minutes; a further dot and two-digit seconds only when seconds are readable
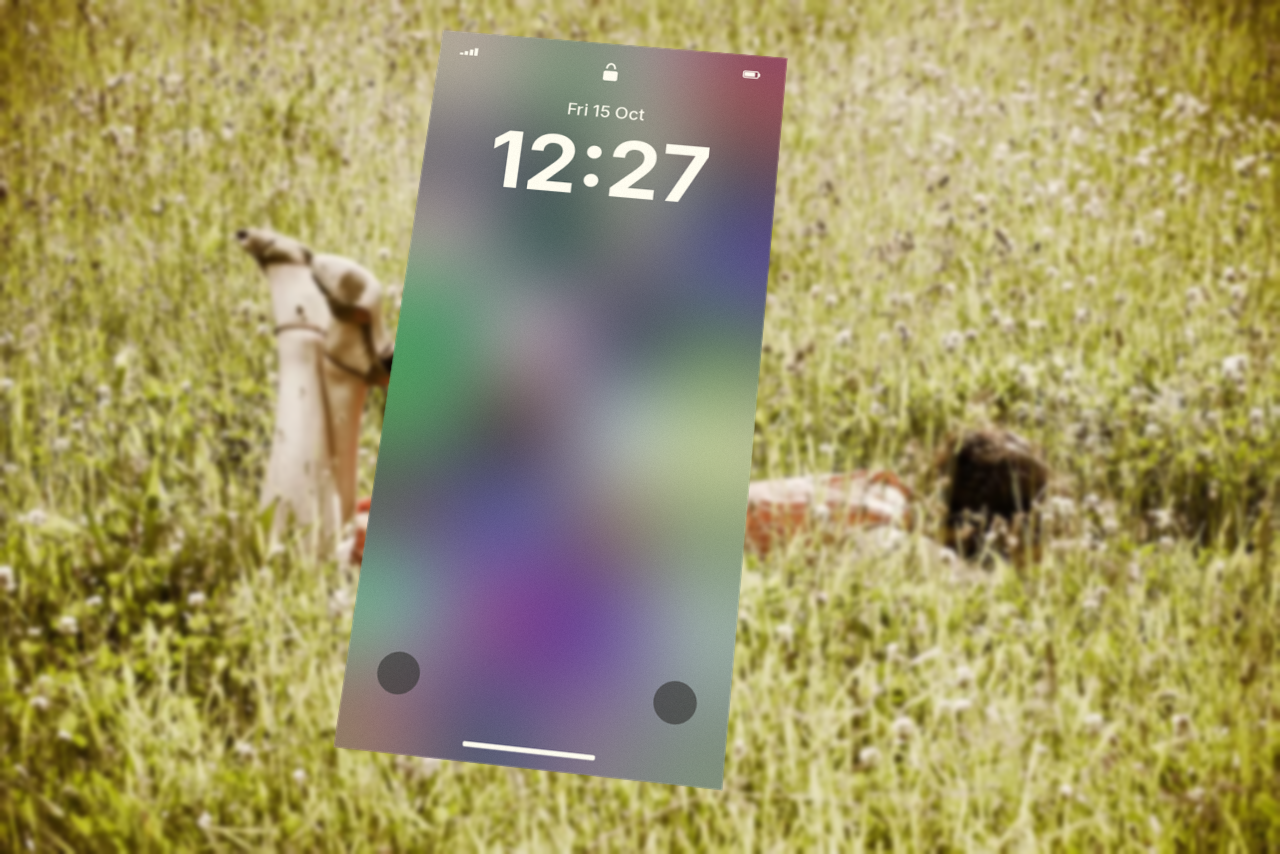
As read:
12.27
